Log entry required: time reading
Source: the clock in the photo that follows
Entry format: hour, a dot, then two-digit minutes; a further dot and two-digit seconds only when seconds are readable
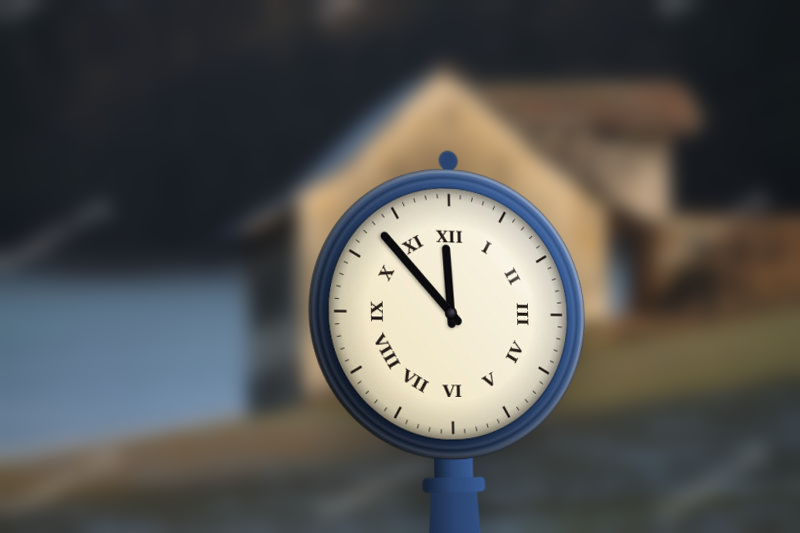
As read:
11.53
